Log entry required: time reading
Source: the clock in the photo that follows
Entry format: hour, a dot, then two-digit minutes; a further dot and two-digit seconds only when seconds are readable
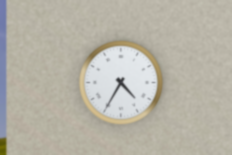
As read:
4.35
